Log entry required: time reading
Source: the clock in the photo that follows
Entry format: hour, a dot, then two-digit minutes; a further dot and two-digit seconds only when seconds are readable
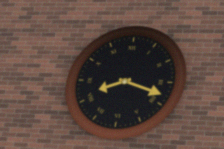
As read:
8.18
